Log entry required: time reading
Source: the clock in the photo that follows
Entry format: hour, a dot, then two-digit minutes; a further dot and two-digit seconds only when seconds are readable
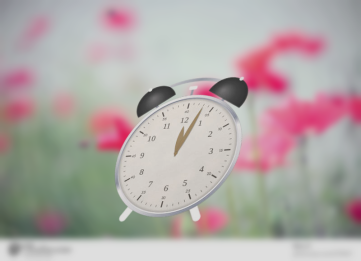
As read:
12.03
